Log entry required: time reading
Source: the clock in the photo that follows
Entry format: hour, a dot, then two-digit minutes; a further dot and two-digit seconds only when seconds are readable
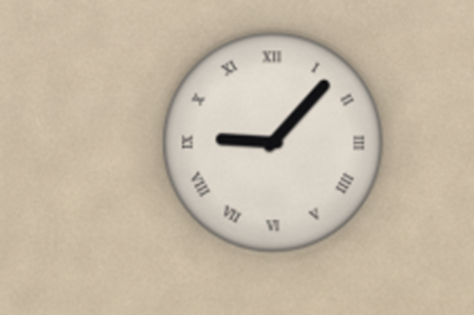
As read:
9.07
